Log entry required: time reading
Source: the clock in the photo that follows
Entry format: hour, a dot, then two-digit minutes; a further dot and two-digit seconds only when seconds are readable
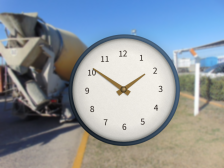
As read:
1.51
